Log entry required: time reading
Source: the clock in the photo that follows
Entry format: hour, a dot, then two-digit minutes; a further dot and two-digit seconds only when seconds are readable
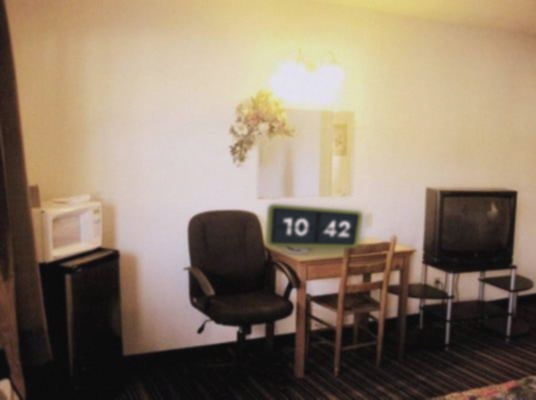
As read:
10.42
